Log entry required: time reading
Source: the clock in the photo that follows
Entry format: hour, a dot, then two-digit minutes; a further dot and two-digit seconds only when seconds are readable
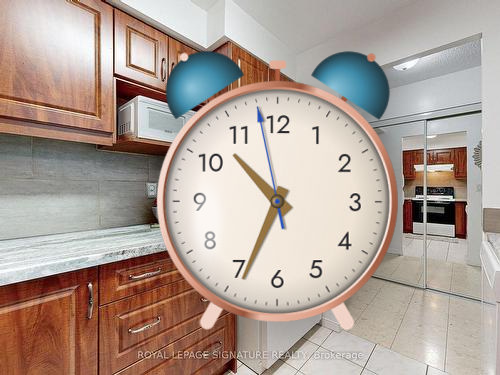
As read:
10.33.58
